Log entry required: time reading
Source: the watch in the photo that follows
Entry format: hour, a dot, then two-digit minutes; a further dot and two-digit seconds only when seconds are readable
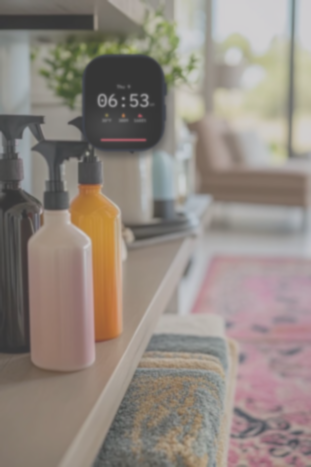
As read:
6.53
